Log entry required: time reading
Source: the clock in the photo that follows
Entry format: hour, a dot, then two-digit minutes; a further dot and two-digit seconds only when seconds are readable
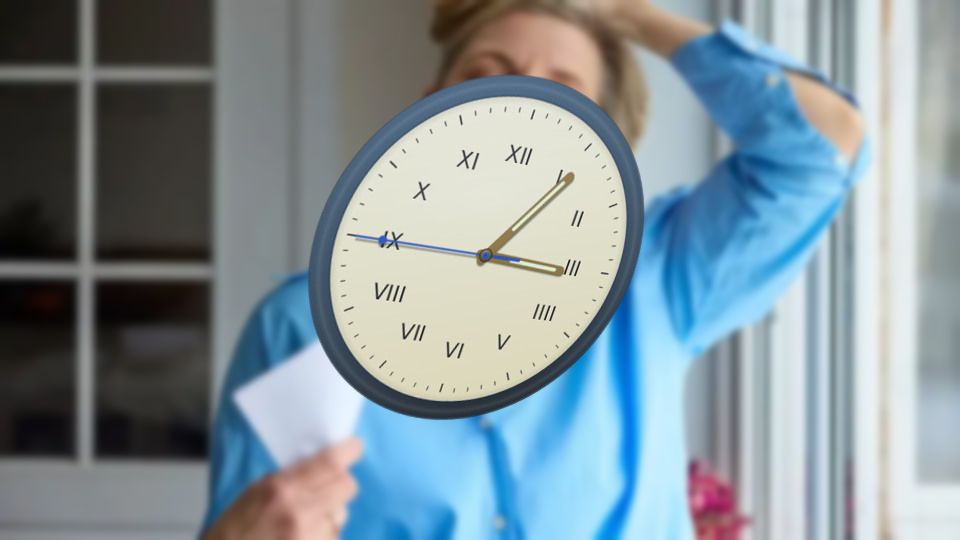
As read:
3.05.45
